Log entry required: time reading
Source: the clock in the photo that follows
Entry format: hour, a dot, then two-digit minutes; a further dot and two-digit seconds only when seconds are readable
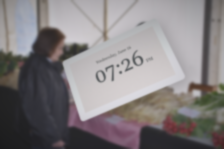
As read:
7.26
